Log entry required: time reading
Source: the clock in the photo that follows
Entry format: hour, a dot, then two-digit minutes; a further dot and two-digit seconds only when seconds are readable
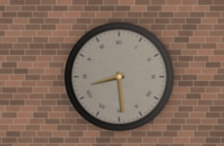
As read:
8.29
